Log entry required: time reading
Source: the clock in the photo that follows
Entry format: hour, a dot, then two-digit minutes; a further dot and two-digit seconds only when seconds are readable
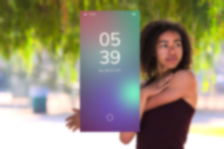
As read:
5.39
